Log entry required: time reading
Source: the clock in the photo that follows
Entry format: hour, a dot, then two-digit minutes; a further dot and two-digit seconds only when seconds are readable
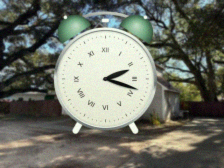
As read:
2.18
